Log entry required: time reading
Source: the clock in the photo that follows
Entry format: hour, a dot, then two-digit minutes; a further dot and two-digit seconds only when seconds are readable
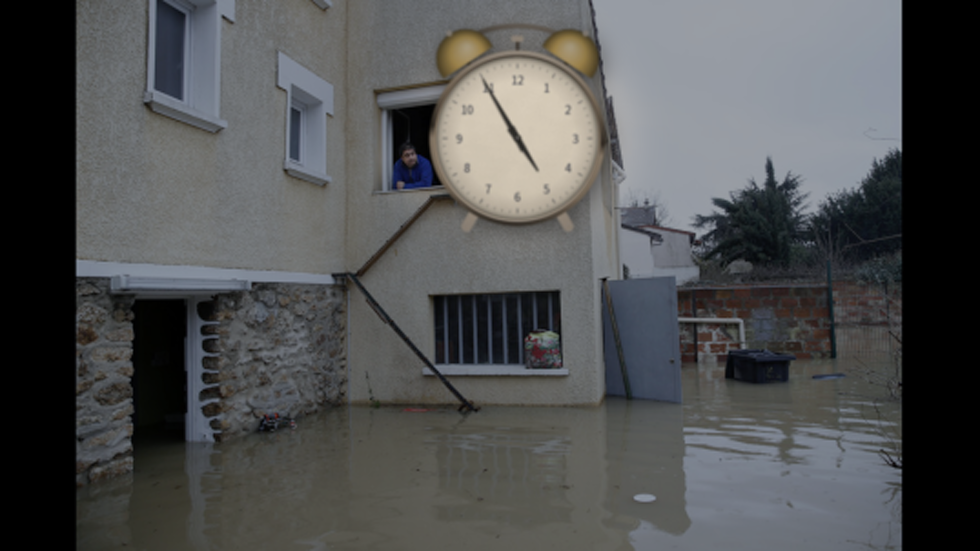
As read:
4.55
